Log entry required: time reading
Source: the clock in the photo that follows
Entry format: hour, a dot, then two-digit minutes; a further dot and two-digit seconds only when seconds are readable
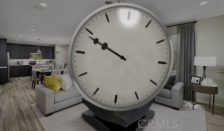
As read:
9.49
